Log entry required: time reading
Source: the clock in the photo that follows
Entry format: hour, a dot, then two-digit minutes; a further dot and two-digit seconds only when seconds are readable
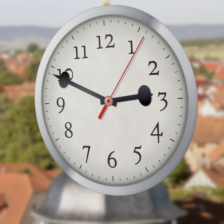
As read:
2.49.06
